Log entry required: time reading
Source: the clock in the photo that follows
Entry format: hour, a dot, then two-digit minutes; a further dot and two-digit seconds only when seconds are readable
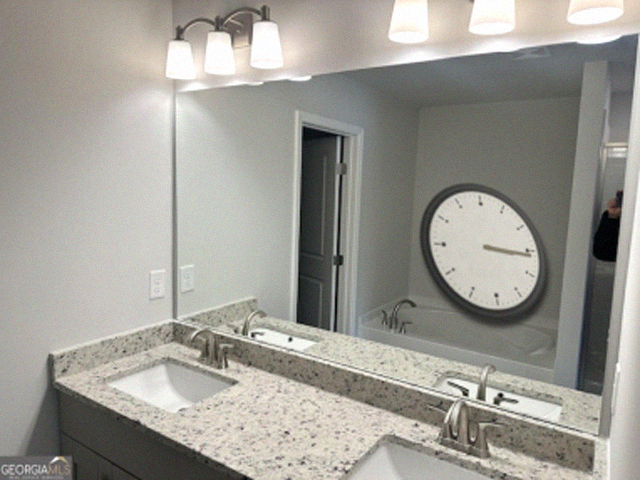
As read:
3.16
